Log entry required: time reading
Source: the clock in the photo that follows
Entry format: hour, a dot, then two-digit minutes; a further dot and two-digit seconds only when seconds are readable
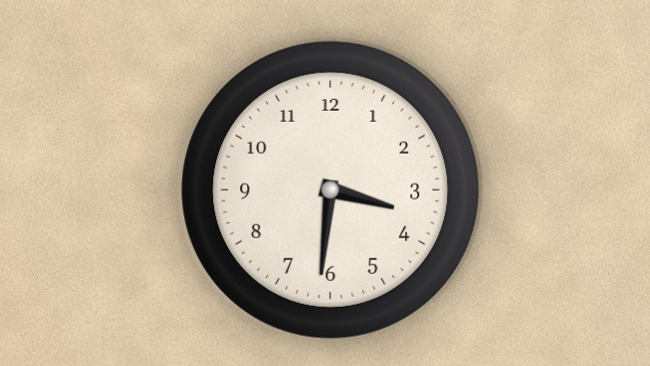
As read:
3.31
